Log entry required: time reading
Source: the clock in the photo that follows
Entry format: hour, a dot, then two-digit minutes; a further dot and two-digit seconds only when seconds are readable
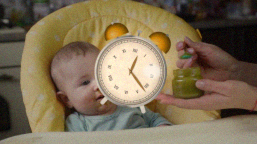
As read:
12.22
